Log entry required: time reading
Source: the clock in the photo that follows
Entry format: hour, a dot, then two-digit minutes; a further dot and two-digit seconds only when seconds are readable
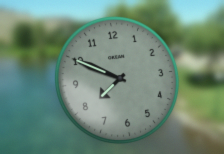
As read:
7.50
